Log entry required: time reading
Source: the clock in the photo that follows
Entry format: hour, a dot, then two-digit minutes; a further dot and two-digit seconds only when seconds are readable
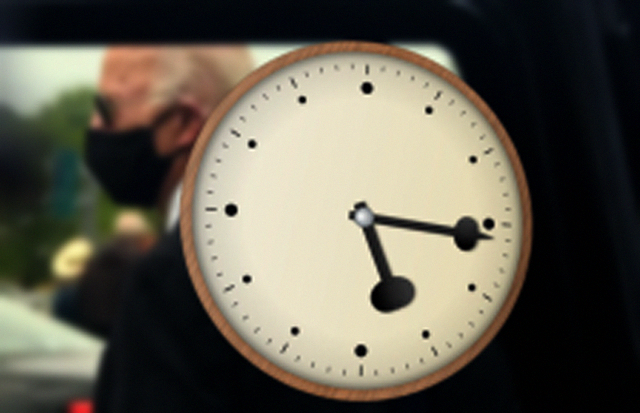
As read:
5.16
